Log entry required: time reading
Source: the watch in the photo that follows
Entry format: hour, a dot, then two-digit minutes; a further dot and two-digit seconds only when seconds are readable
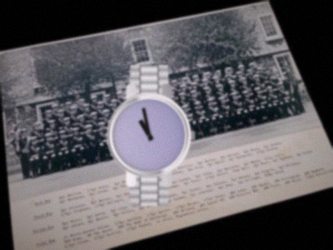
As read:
10.58
